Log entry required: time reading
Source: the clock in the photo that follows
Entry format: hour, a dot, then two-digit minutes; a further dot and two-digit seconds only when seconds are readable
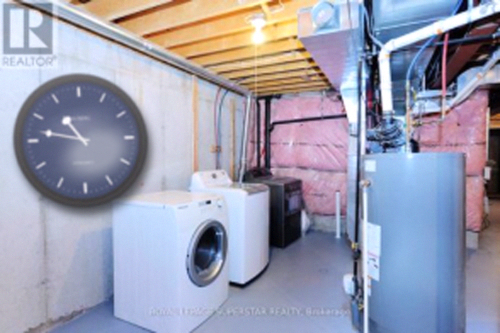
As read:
10.47
